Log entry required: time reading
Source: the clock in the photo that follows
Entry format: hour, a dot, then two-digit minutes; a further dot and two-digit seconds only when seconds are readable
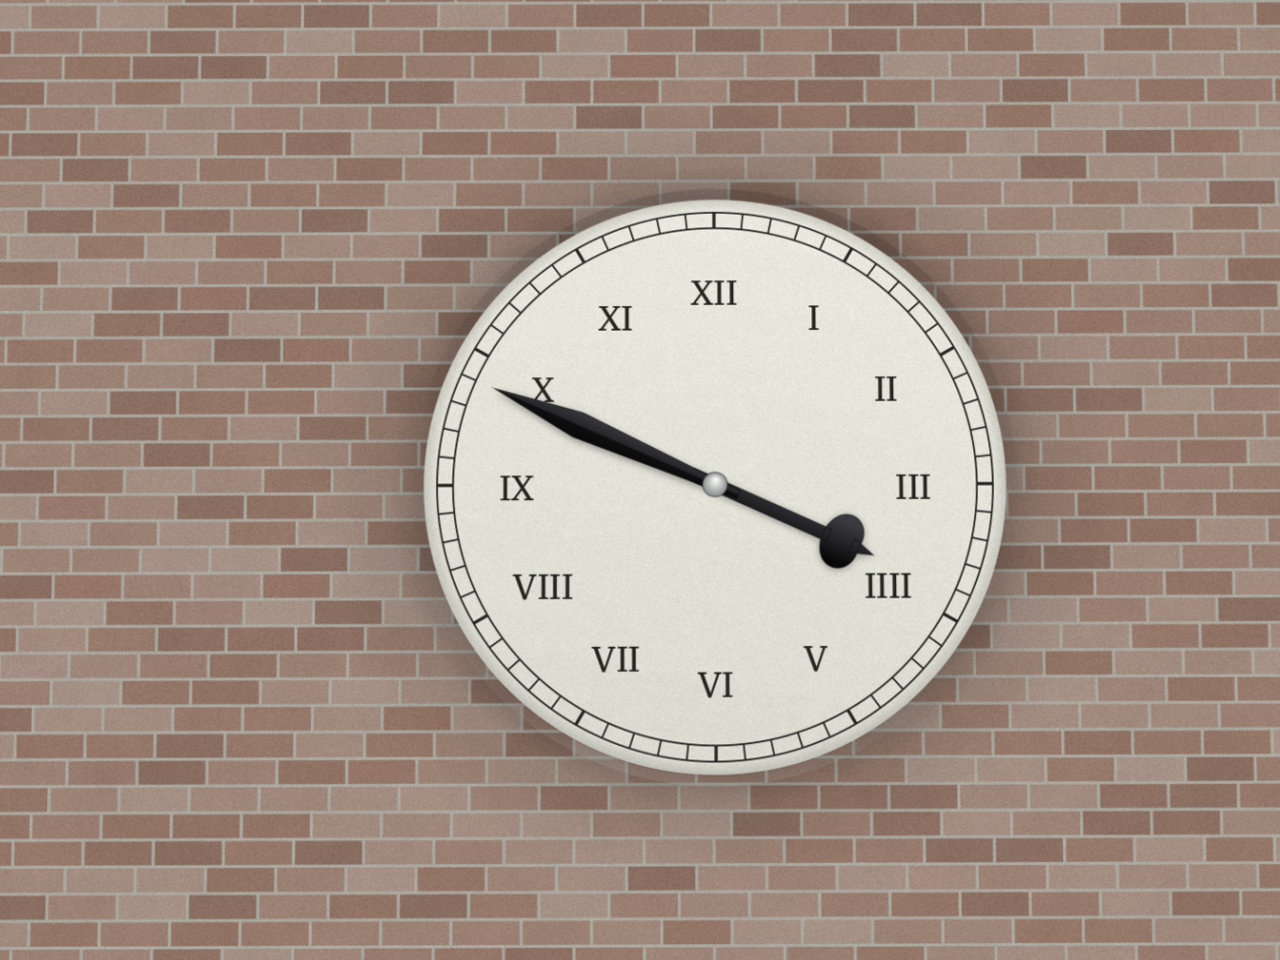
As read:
3.49
